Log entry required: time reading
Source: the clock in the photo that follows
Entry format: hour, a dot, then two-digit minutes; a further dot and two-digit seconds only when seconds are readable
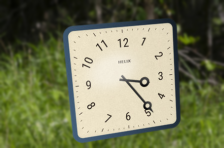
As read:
3.24
